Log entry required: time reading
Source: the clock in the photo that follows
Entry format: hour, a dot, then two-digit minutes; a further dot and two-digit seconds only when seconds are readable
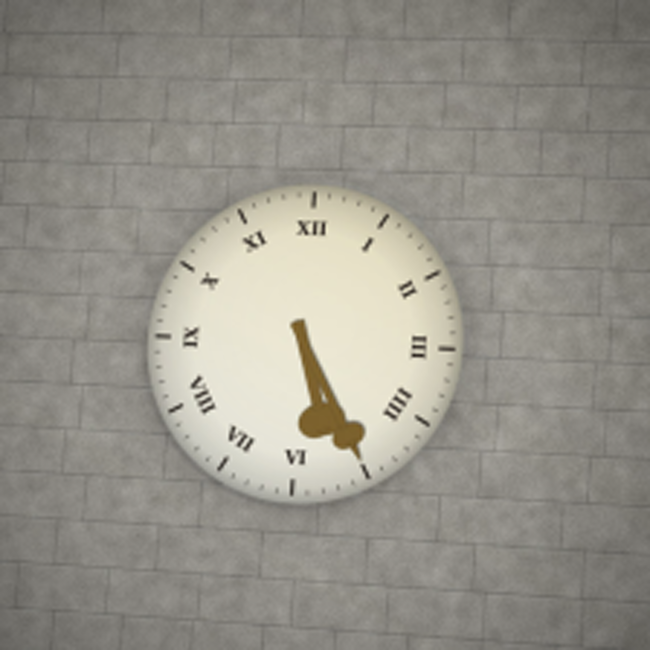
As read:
5.25
